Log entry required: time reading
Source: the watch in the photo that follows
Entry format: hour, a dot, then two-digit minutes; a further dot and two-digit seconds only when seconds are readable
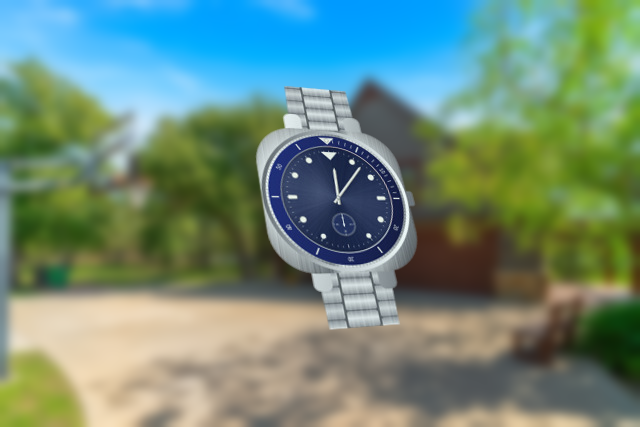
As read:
12.07
